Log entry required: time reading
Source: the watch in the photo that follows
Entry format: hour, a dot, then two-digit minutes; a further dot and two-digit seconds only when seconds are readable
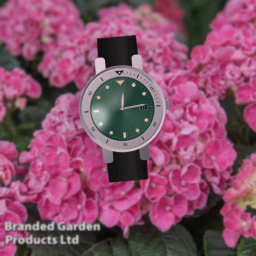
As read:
12.14
